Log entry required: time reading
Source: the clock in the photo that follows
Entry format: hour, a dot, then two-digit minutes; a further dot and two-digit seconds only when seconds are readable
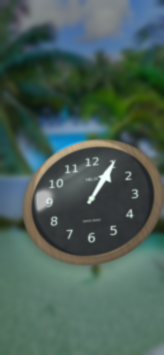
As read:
1.05
